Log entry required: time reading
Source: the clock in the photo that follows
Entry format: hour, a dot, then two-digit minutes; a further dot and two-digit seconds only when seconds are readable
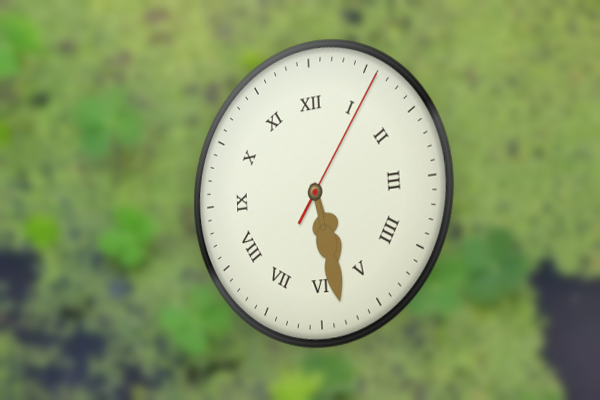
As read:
5.28.06
